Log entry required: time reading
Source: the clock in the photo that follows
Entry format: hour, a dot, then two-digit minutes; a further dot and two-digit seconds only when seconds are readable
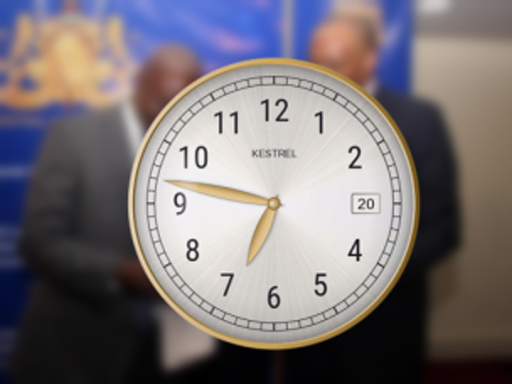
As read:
6.47
